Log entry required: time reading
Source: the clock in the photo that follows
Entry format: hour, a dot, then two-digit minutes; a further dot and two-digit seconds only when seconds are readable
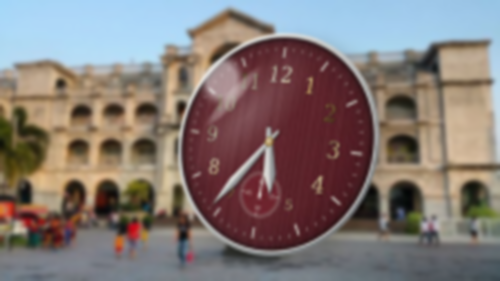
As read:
5.36
